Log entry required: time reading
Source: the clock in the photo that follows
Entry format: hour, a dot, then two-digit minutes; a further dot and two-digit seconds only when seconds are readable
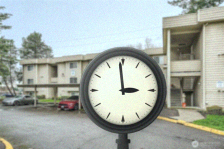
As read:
2.59
